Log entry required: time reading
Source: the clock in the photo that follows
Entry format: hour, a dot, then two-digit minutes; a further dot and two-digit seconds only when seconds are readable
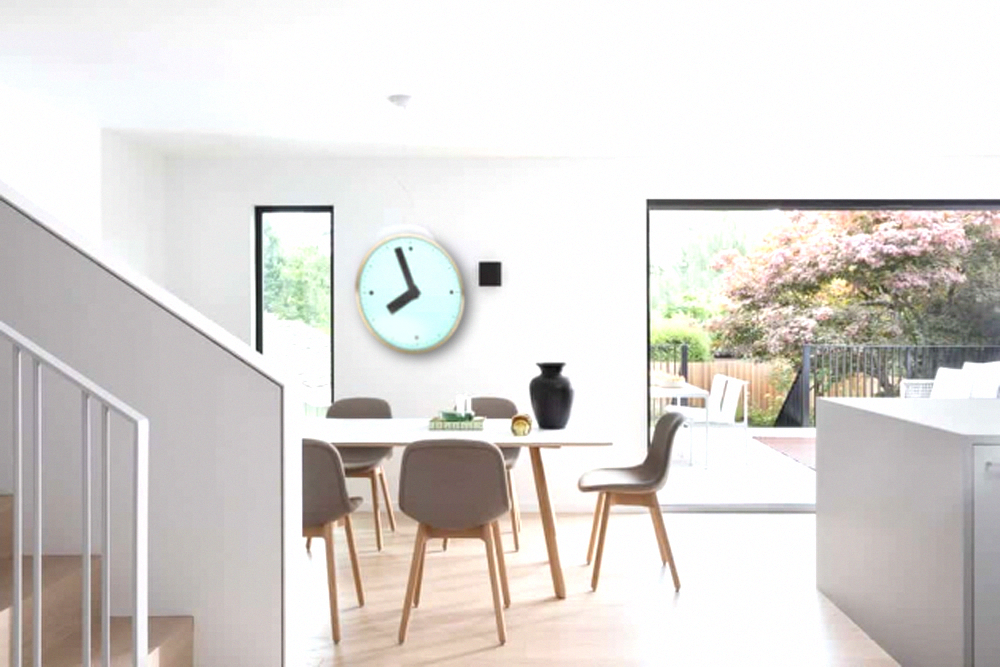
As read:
7.57
